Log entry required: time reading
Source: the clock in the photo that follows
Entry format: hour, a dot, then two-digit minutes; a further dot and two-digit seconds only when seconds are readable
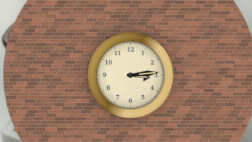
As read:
3.14
